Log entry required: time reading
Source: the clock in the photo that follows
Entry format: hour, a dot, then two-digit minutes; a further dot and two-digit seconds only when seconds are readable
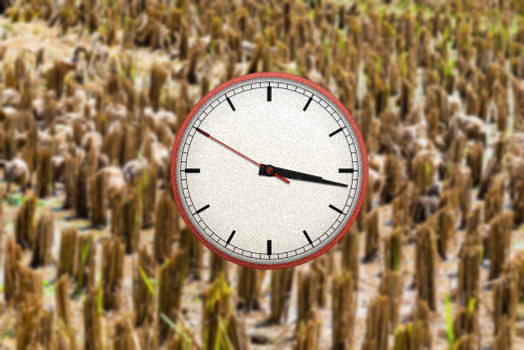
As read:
3.16.50
